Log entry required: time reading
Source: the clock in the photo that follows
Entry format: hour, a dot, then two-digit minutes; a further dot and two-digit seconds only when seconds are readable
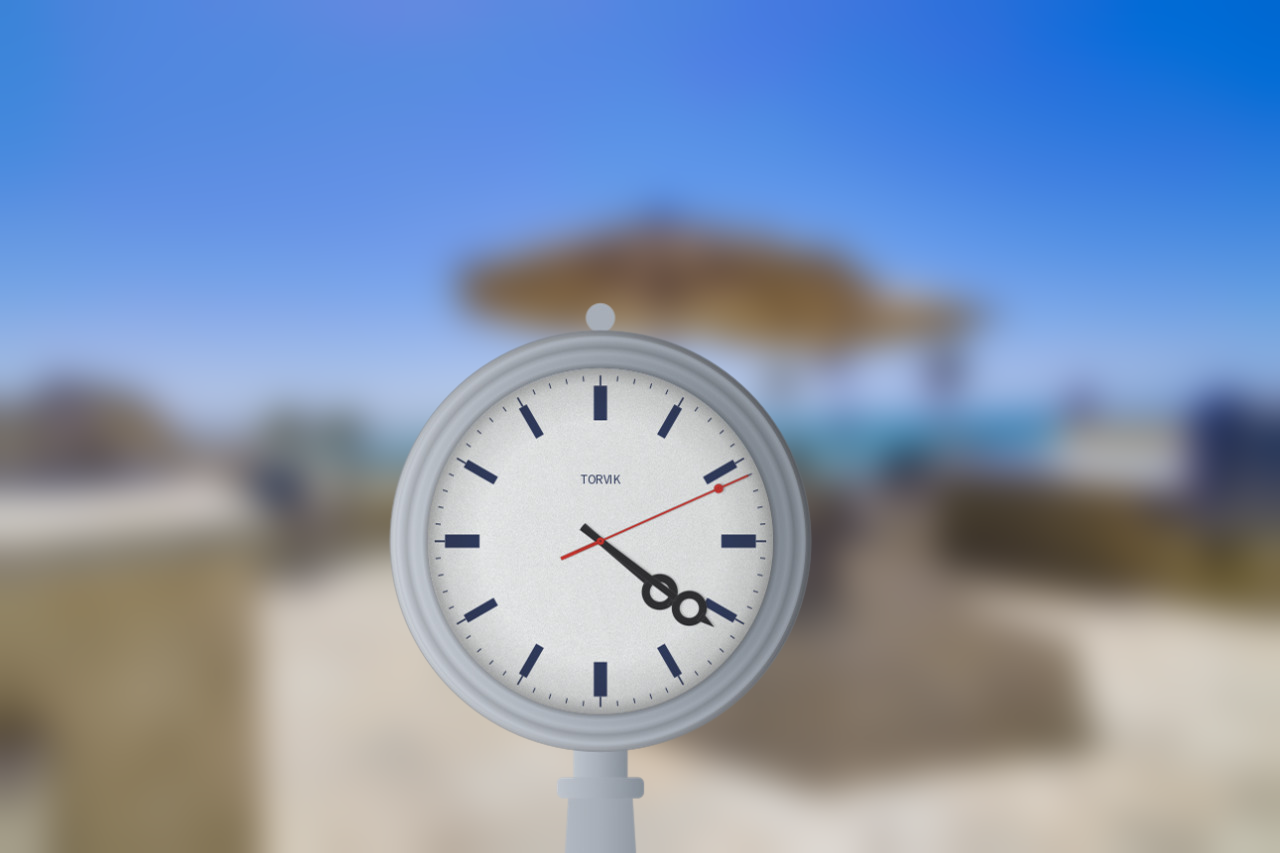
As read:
4.21.11
